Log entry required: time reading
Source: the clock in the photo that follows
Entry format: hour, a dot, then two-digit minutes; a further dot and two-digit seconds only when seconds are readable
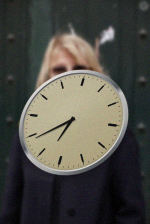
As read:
6.39
